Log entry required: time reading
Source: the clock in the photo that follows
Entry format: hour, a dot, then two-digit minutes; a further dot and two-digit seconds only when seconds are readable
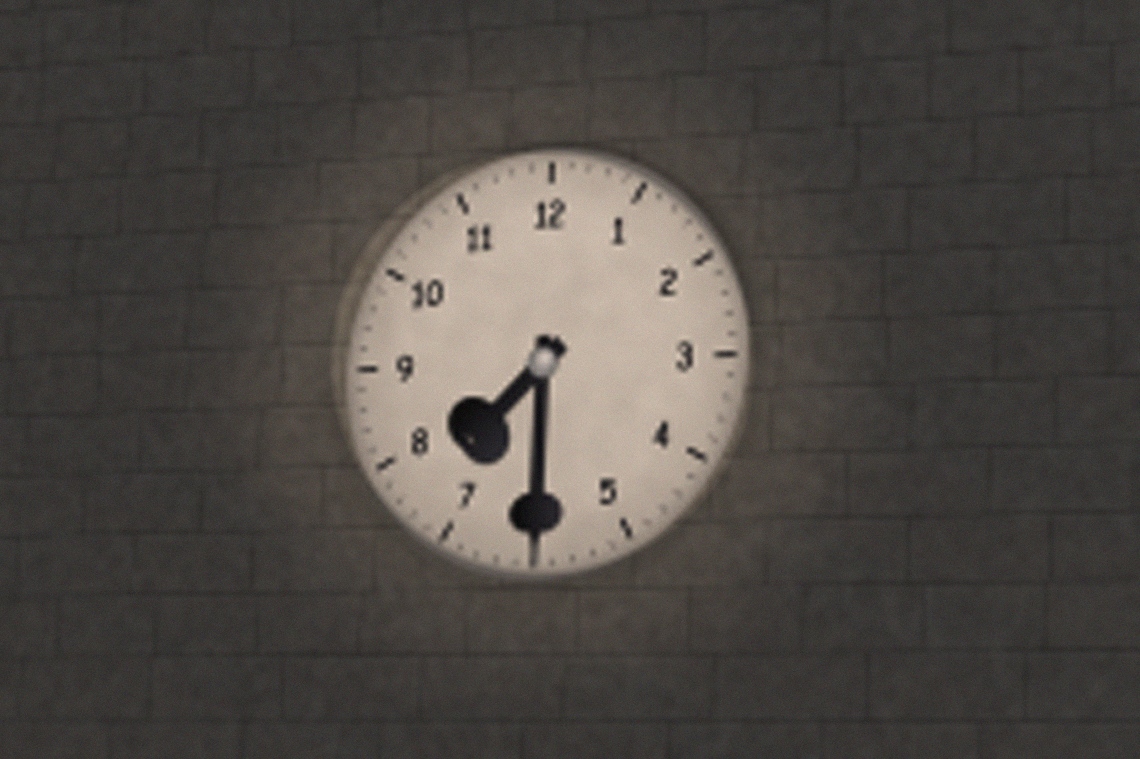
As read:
7.30
